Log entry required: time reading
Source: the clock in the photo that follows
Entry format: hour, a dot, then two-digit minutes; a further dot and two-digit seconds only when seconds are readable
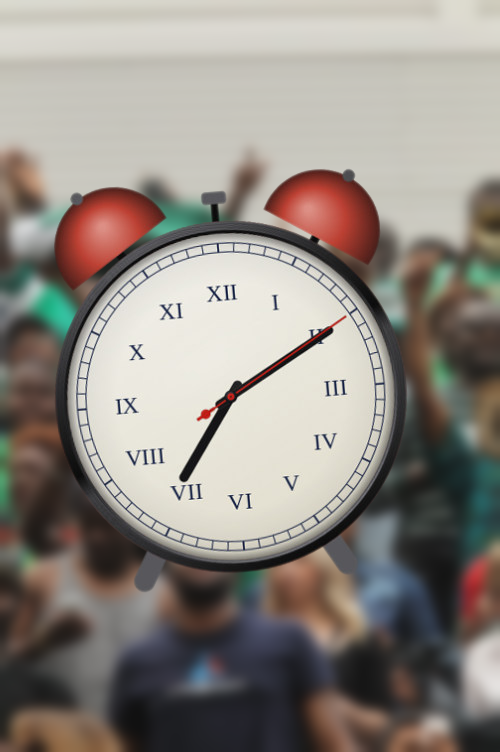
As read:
7.10.10
